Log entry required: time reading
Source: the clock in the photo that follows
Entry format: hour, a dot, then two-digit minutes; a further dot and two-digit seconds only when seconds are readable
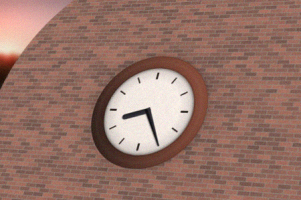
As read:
8.25
